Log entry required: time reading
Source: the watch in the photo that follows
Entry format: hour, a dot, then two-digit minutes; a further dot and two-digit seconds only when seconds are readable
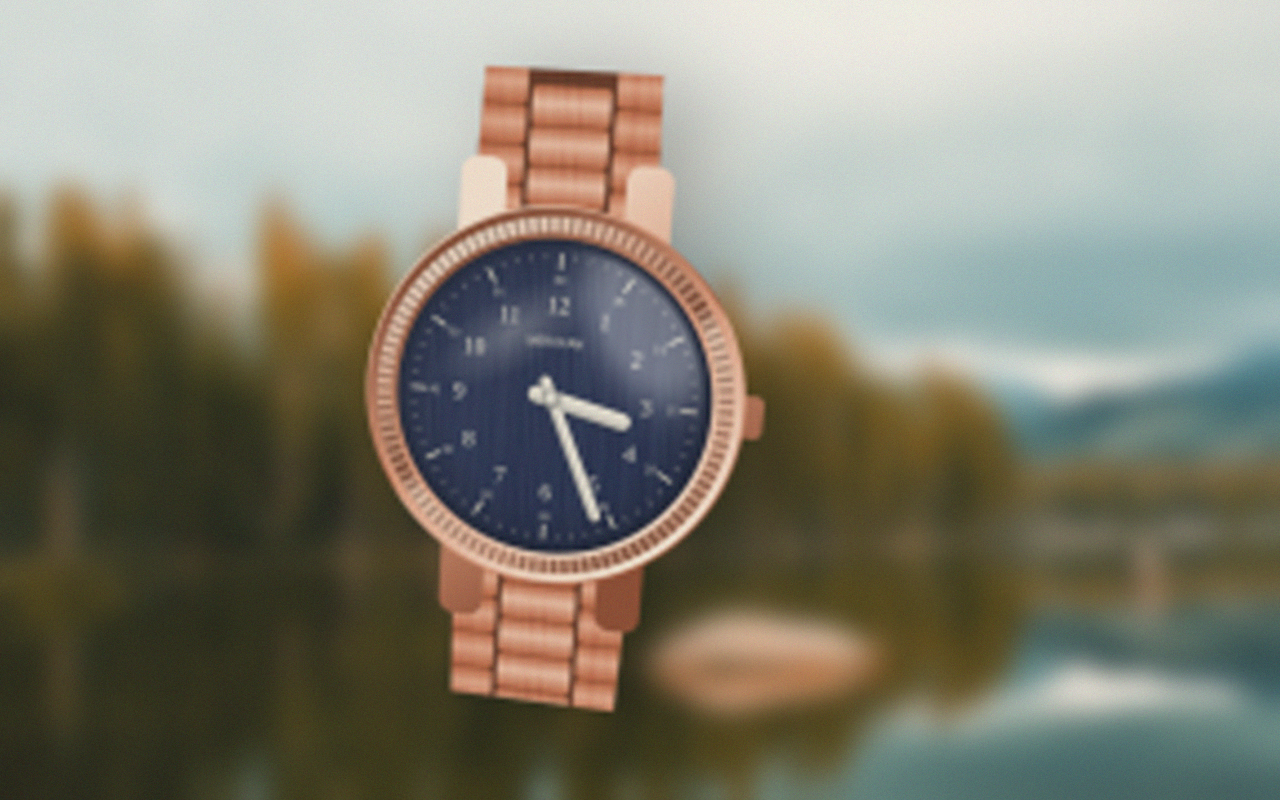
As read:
3.26
